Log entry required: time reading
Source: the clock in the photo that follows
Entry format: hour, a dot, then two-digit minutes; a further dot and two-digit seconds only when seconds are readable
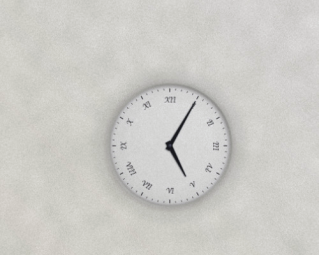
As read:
5.05
